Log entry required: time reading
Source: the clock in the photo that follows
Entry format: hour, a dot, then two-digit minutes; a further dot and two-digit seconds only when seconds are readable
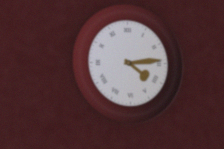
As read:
4.14
